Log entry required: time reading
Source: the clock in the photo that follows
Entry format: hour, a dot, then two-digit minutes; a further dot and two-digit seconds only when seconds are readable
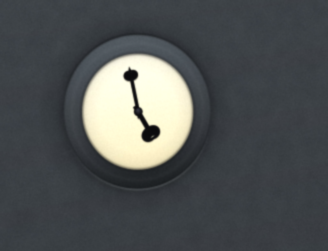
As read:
4.58
